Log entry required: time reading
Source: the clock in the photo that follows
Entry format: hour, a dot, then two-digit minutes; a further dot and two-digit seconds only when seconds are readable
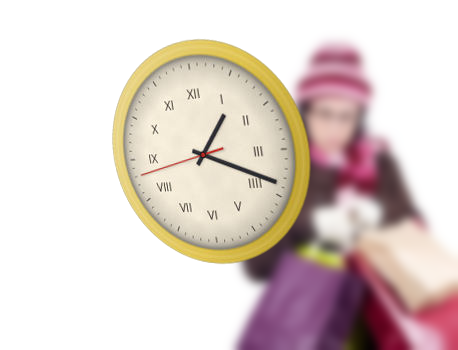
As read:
1.18.43
